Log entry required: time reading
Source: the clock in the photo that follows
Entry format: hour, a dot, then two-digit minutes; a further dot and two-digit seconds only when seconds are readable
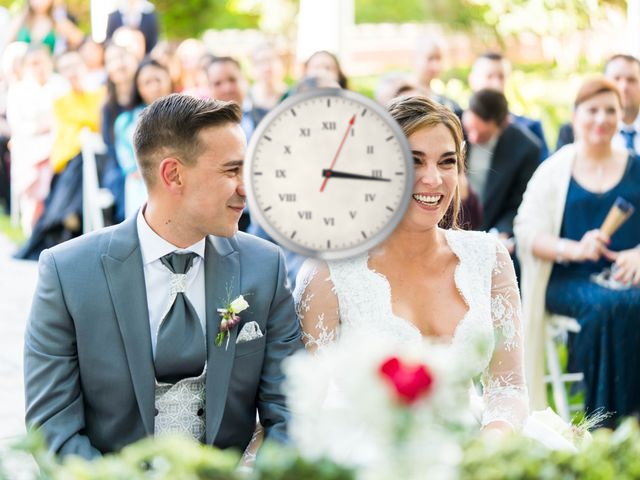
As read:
3.16.04
